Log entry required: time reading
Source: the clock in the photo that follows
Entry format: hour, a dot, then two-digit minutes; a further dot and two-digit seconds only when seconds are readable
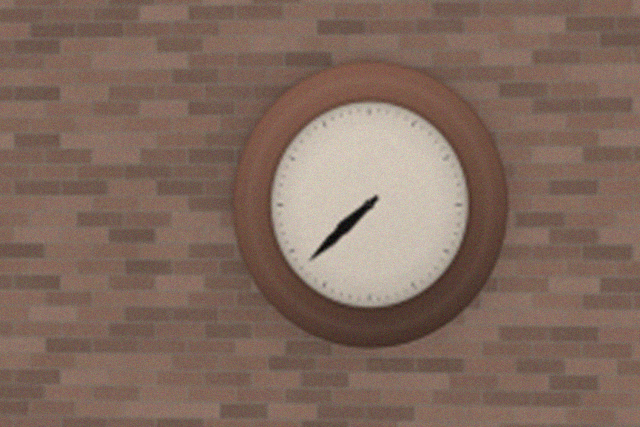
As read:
7.38
